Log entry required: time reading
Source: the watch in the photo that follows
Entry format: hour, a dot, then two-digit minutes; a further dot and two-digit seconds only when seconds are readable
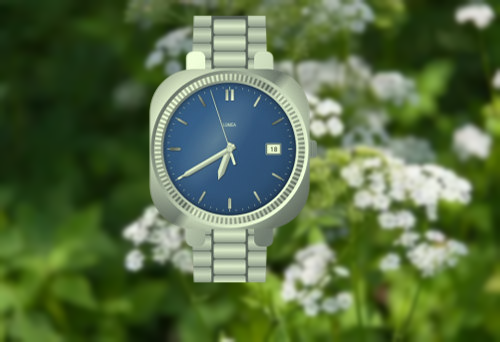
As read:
6.39.57
